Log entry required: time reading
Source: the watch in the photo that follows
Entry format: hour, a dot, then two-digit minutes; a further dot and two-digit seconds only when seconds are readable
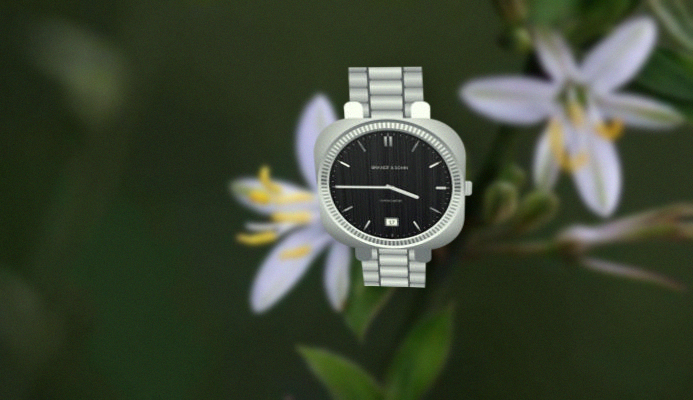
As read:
3.45
